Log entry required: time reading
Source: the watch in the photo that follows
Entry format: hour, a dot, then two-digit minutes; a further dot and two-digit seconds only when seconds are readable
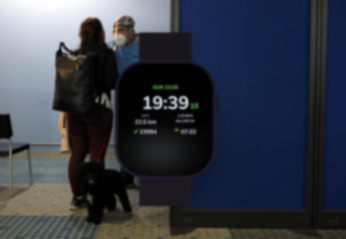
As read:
19.39
